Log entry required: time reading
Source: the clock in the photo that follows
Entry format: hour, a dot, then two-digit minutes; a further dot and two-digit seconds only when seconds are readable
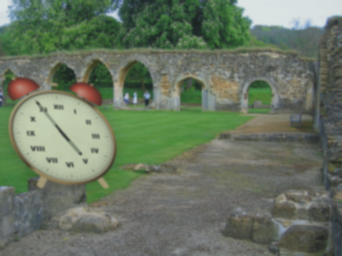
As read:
4.55
